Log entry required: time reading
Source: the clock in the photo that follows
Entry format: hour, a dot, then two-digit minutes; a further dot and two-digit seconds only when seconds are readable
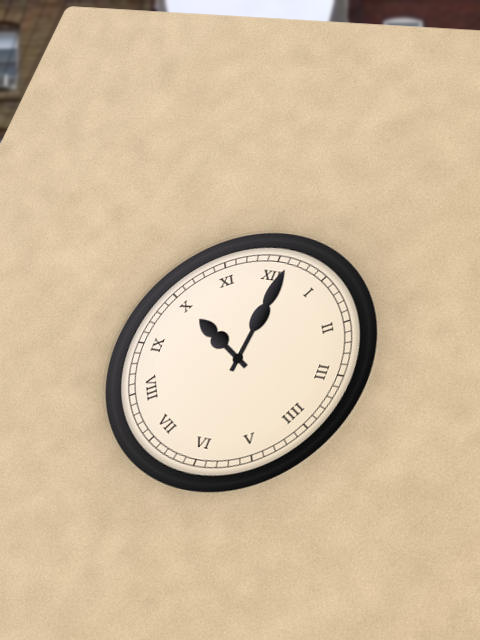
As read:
10.01
